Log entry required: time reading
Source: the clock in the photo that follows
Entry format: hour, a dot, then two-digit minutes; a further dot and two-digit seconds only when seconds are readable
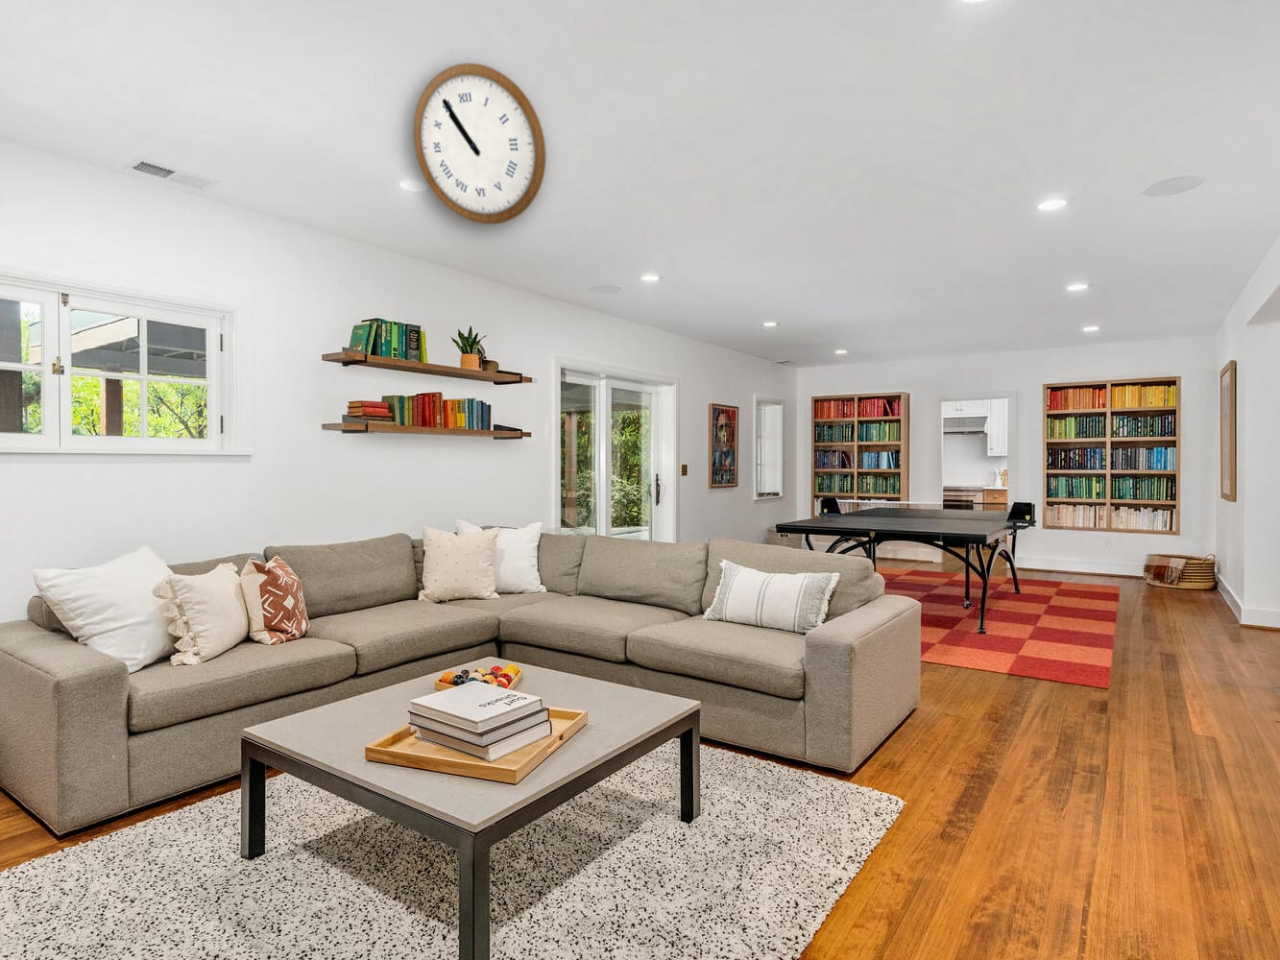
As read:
10.55
